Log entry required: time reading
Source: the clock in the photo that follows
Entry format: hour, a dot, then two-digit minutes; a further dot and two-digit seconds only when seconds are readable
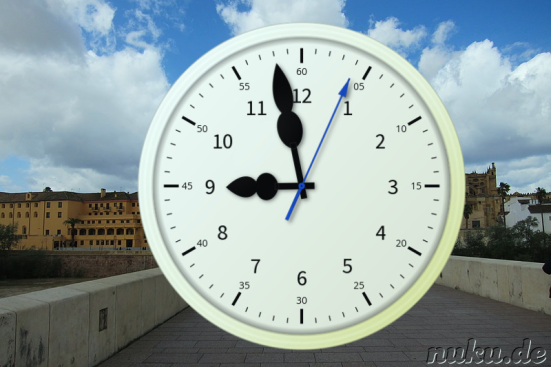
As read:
8.58.04
